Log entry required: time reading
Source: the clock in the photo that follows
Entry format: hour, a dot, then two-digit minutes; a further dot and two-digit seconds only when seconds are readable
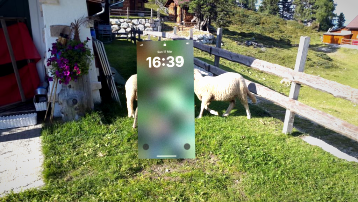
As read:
16.39
